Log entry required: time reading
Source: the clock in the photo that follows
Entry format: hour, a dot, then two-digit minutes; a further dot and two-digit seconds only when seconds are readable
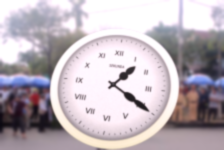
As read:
1.20
